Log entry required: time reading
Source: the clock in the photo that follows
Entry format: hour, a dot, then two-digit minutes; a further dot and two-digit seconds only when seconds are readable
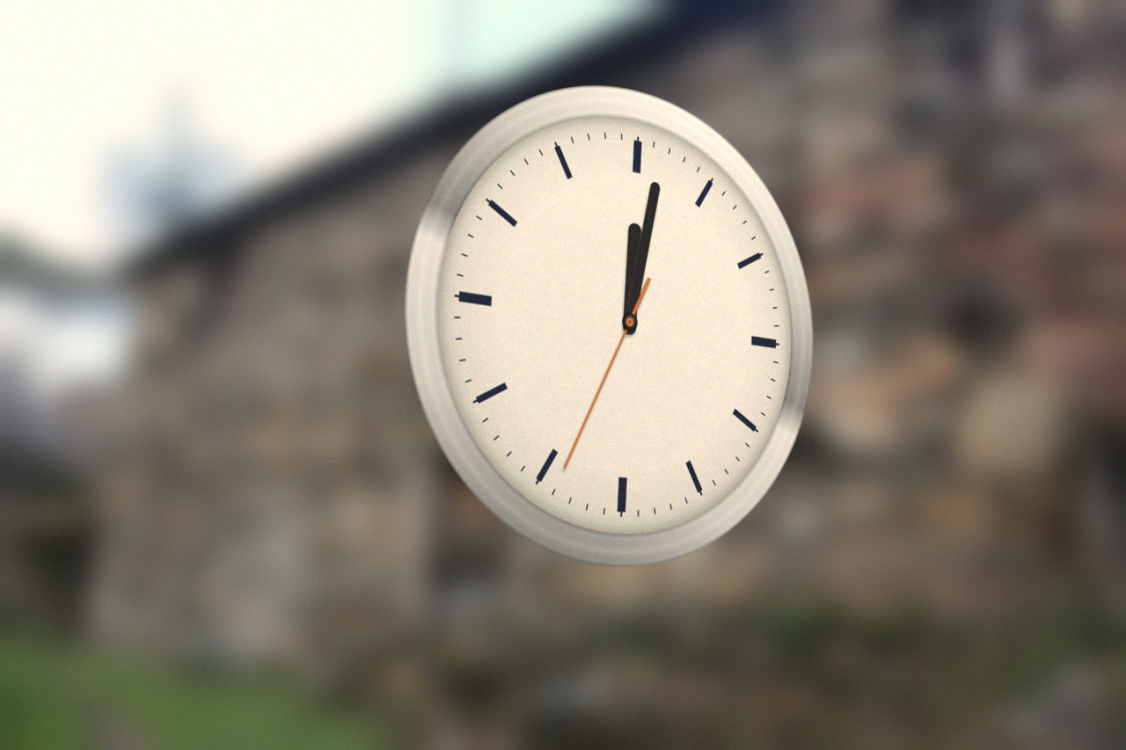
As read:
12.01.34
